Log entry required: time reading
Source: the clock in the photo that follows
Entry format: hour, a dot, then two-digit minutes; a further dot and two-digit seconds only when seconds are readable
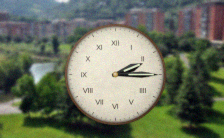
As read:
2.15
